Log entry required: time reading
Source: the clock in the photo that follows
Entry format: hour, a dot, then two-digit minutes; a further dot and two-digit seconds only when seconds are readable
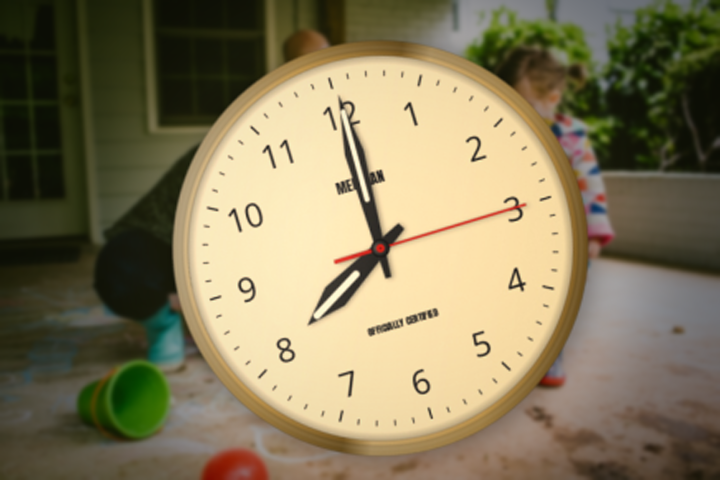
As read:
8.00.15
